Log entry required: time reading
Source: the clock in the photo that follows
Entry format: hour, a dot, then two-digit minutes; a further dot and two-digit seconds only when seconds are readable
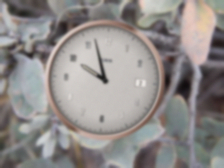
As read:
9.57
